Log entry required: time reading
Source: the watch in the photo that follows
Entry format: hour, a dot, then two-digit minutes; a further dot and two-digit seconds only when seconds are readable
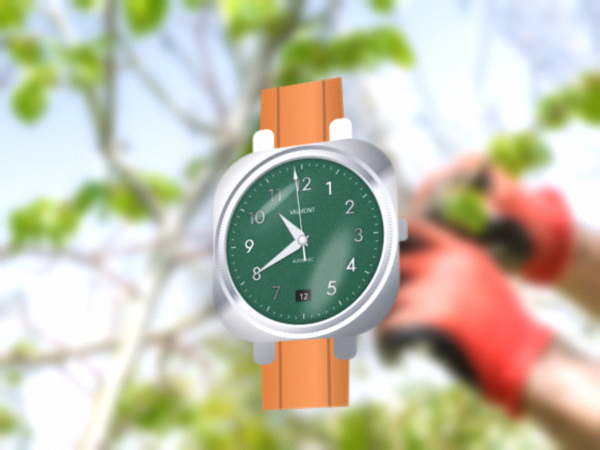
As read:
10.39.59
